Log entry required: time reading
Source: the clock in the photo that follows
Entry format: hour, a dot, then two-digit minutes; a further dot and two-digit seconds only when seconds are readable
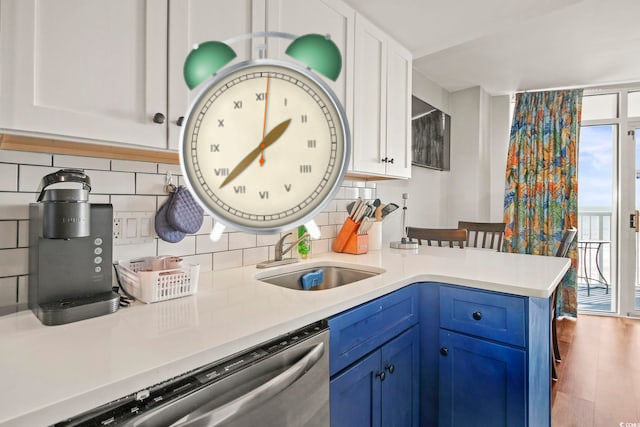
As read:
1.38.01
